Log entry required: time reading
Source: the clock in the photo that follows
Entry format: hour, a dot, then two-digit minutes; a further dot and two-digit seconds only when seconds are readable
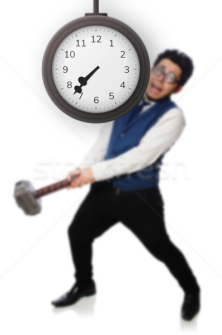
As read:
7.37
